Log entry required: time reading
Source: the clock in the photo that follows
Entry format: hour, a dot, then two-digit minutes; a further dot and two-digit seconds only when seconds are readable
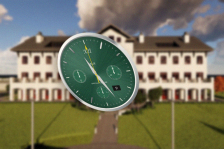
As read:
11.26
